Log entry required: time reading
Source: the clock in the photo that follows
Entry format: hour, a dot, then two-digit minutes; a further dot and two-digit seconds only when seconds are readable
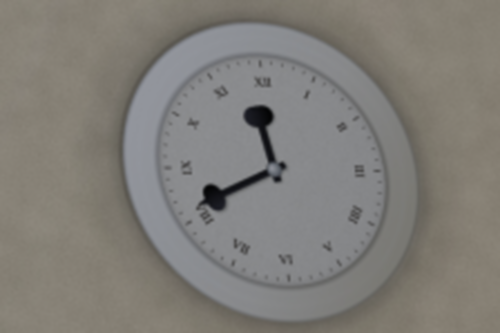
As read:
11.41
